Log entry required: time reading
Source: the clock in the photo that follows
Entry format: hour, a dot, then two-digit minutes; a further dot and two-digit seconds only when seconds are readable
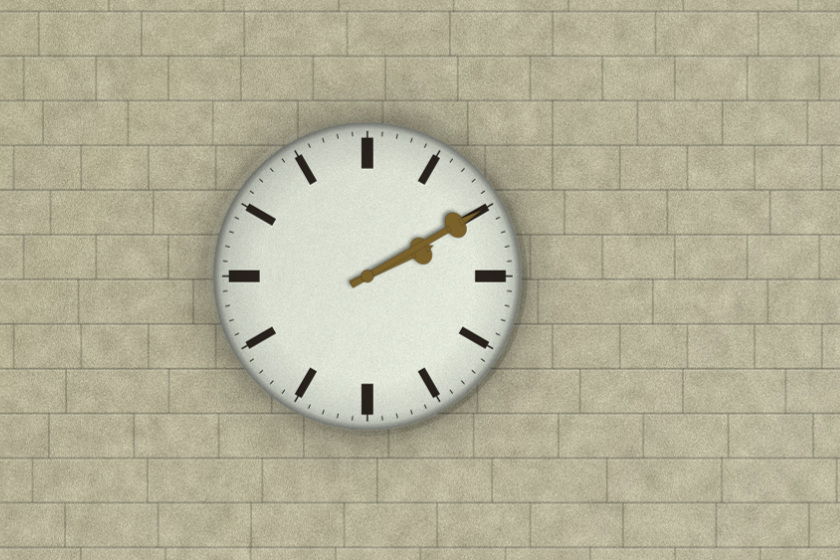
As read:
2.10
